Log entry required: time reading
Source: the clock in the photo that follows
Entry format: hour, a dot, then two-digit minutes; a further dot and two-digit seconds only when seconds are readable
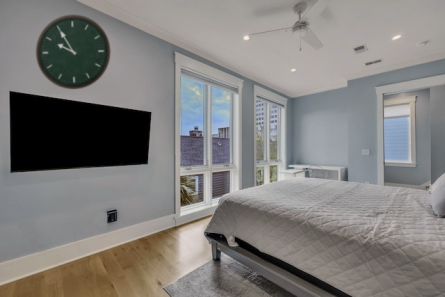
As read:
9.55
